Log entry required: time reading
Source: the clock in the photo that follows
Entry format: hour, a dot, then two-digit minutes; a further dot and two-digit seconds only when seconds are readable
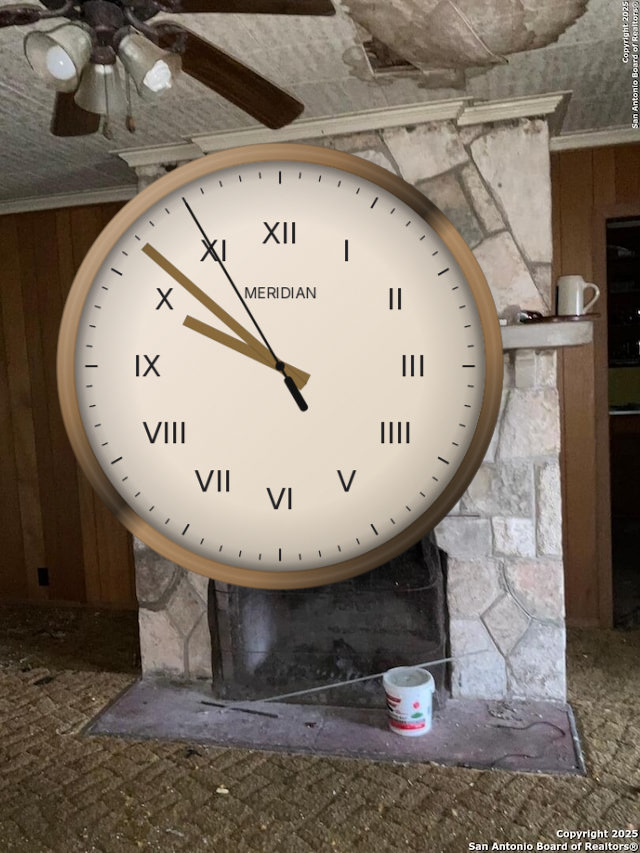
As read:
9.51.55
